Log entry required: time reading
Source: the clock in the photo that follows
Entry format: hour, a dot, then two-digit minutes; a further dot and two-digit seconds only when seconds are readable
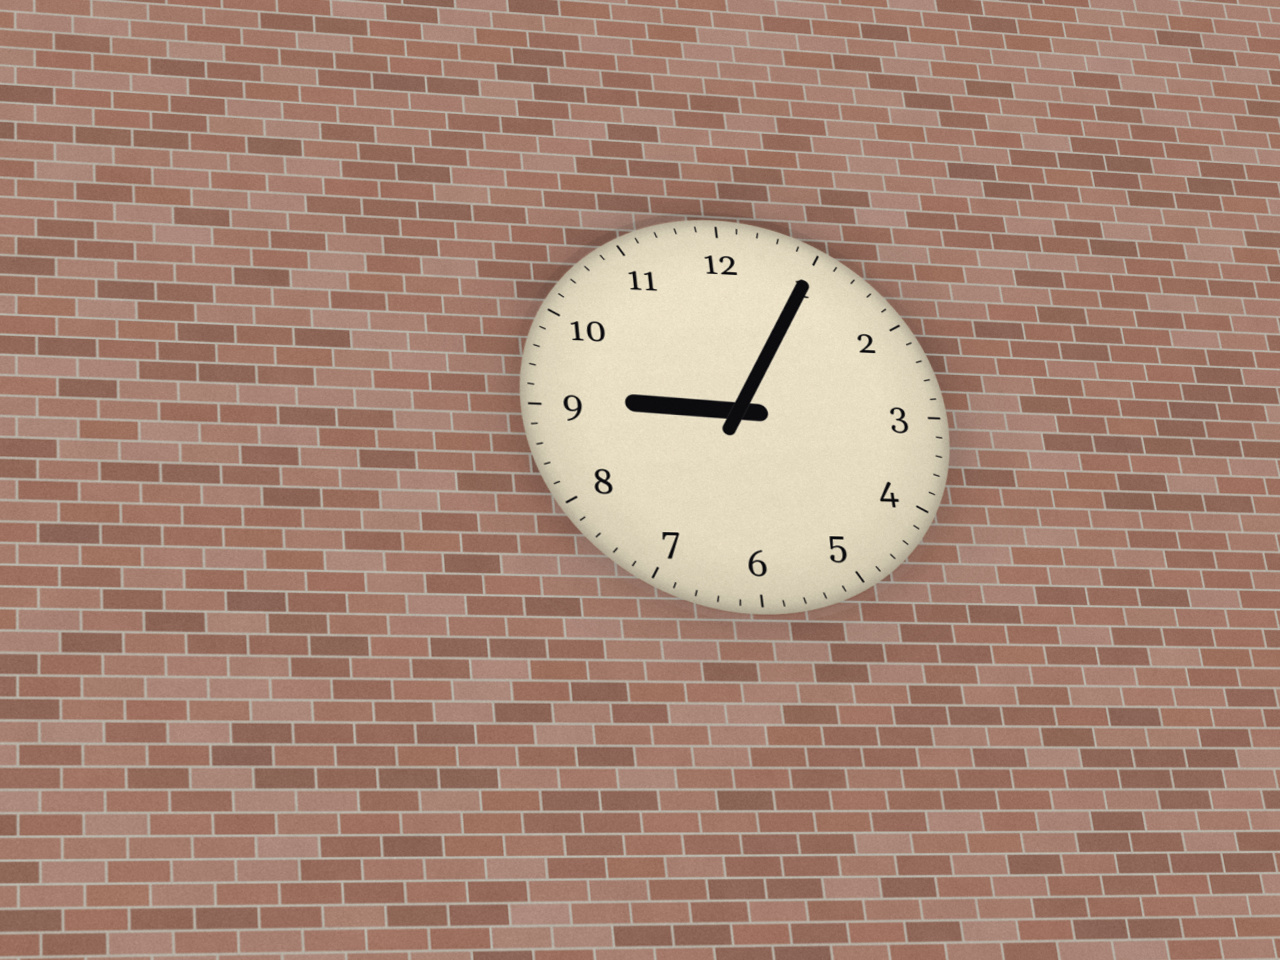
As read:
9.05
